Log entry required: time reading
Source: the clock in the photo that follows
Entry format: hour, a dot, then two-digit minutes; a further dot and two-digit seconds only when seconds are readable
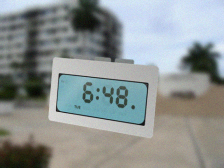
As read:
6.48
